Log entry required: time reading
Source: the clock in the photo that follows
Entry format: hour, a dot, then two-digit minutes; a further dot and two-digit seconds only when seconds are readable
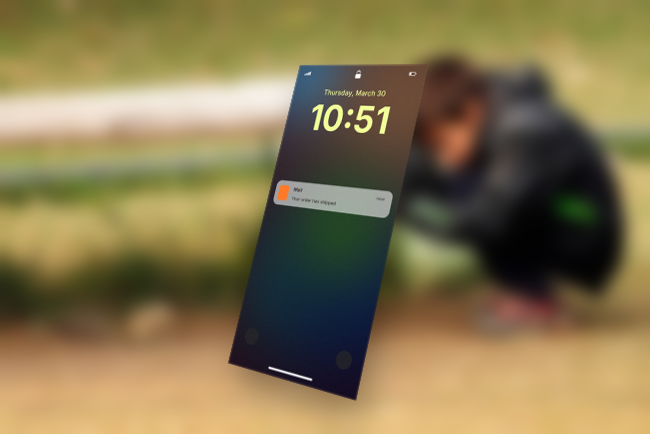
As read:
10.51
